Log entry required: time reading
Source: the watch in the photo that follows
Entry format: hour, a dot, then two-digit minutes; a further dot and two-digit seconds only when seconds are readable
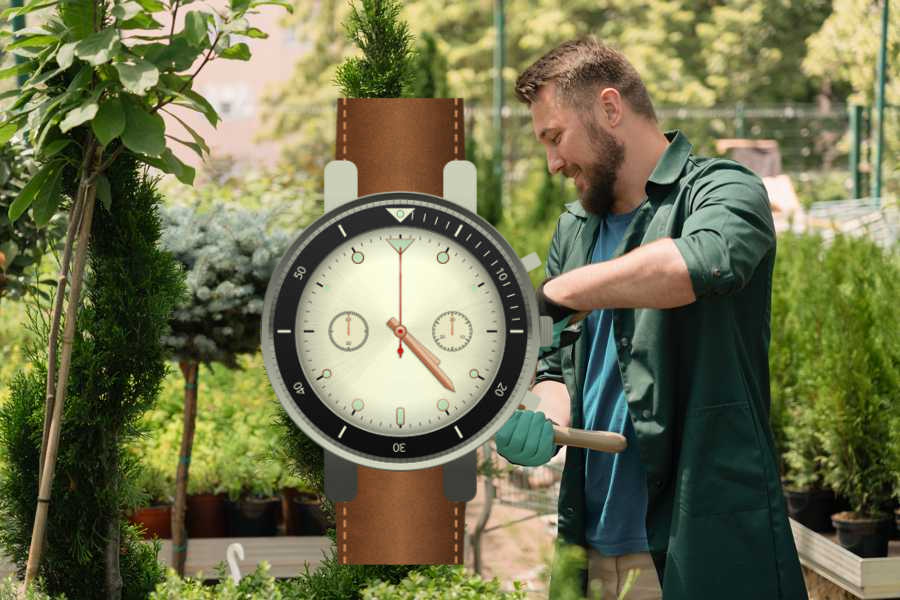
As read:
4.23
